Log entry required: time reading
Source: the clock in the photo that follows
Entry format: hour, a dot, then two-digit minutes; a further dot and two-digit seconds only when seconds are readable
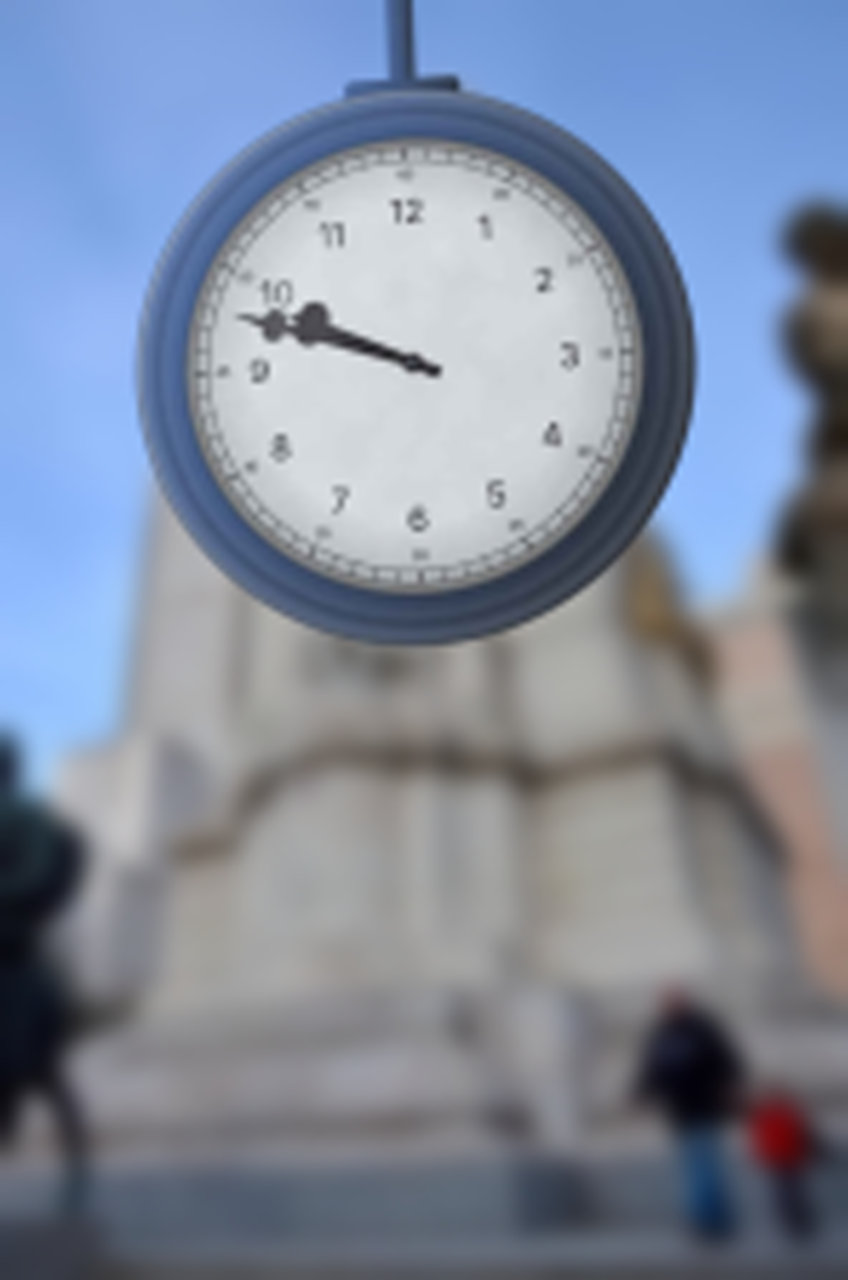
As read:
9.48
